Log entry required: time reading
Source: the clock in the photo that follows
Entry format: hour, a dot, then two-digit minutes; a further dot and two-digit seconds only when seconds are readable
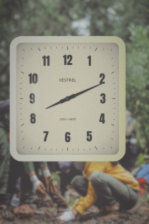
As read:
8.11
